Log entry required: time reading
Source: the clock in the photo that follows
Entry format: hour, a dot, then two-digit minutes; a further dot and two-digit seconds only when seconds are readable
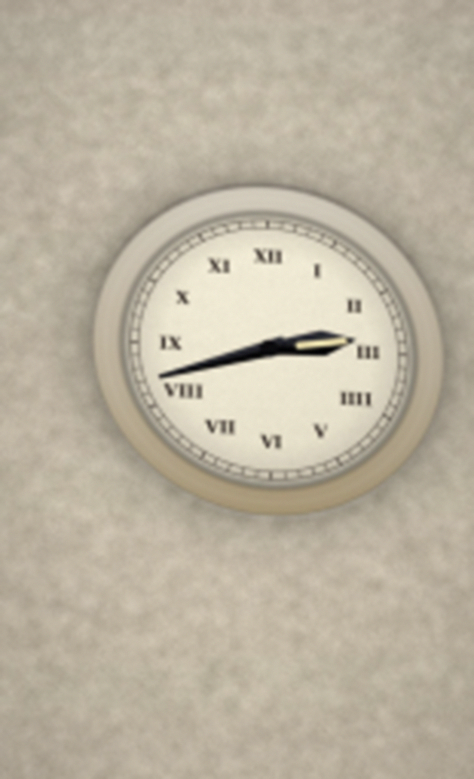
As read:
2.42
